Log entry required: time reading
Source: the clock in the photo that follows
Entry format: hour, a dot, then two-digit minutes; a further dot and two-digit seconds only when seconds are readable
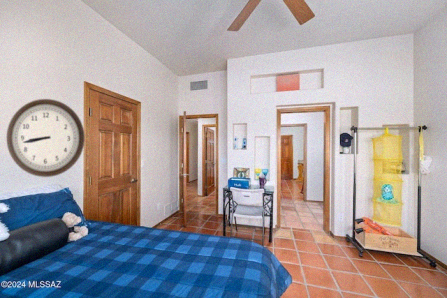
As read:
8.43
